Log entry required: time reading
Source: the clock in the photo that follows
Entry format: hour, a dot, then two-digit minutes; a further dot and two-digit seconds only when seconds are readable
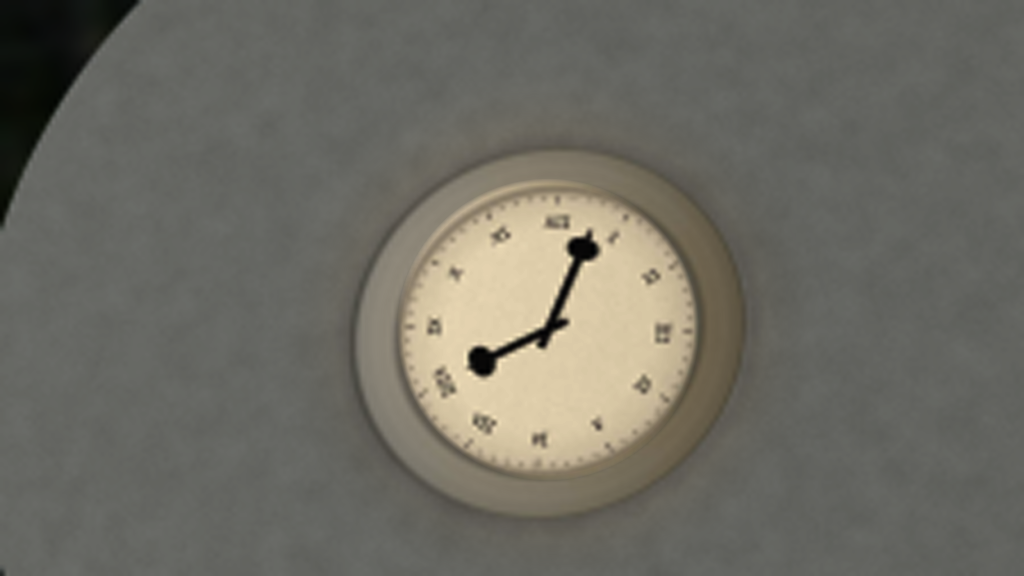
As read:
8.03
